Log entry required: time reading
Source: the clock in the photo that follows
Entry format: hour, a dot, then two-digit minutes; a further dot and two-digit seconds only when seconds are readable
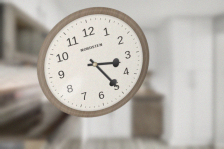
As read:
3.25
